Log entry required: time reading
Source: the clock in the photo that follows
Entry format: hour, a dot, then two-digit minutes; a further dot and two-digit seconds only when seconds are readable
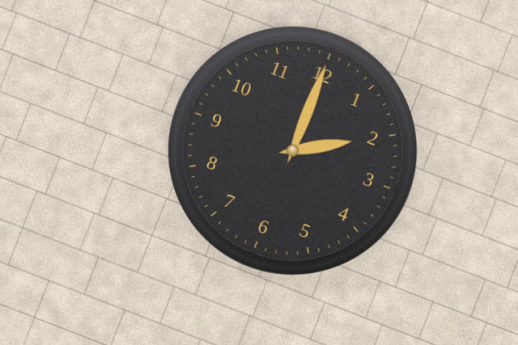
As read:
2.00
